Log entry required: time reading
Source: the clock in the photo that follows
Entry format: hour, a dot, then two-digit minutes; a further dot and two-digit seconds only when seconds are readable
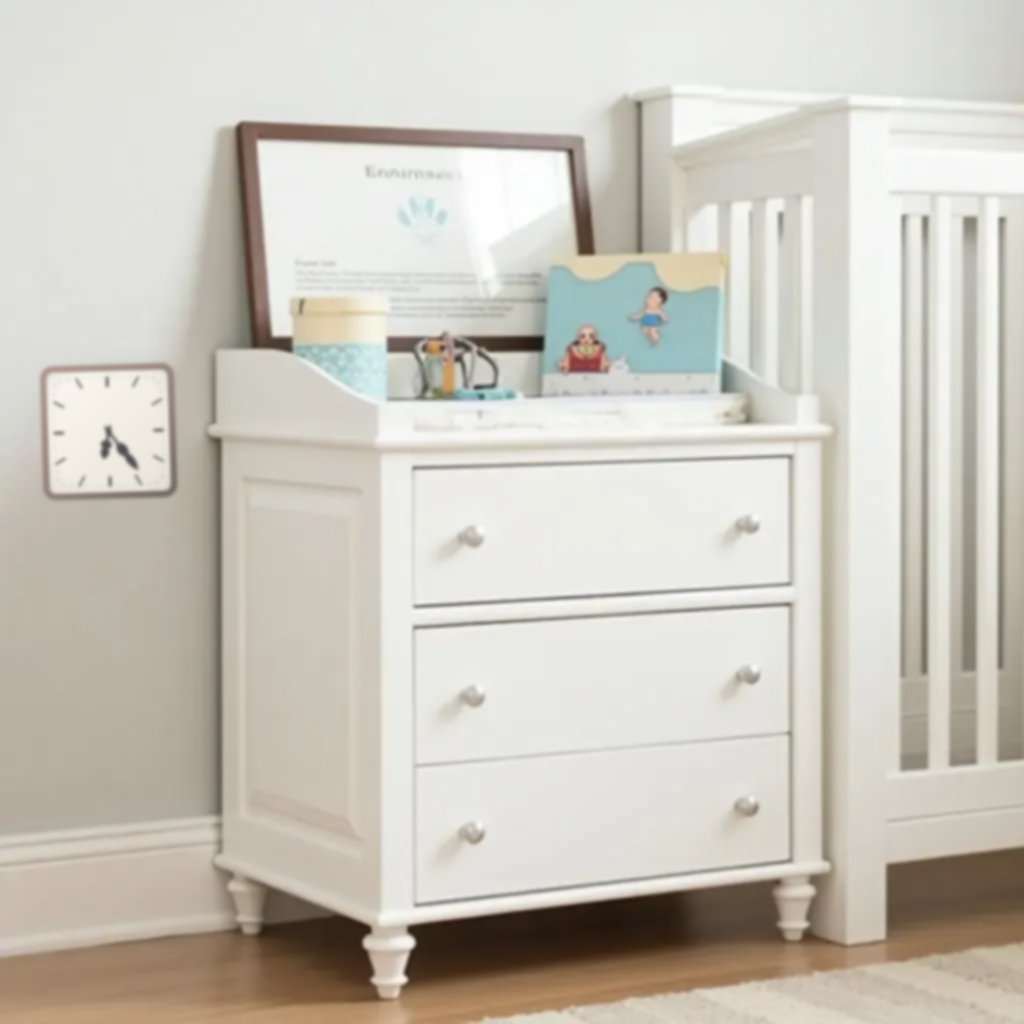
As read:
6.24
